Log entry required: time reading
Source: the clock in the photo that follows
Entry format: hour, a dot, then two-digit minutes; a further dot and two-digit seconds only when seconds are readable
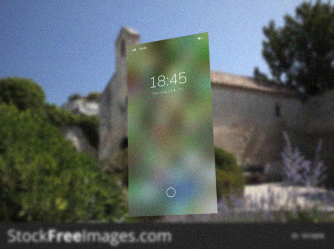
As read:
18.45
